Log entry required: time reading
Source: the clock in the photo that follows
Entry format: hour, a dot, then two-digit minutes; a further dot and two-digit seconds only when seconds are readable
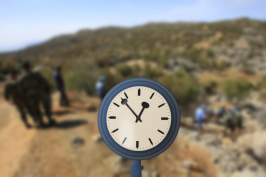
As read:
12.53
